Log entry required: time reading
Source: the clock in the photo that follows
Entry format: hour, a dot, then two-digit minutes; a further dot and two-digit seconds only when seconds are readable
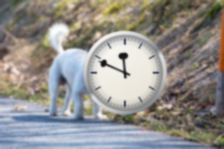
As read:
11.49
